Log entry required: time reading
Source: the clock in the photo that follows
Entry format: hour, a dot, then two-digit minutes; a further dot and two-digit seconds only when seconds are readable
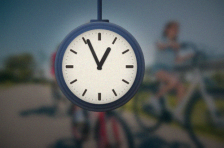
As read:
12.56
